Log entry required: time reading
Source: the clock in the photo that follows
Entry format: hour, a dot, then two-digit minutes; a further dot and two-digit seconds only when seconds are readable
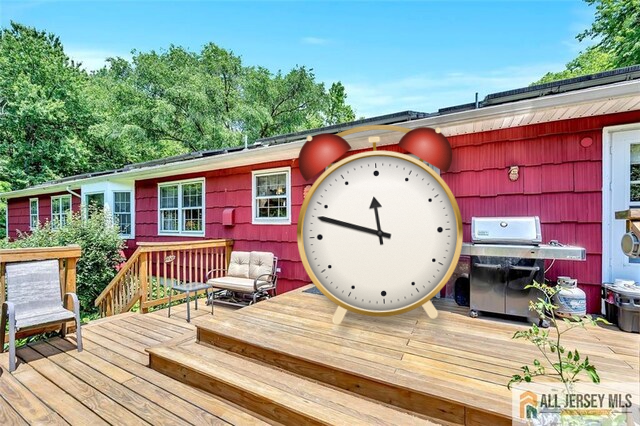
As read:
11.48
